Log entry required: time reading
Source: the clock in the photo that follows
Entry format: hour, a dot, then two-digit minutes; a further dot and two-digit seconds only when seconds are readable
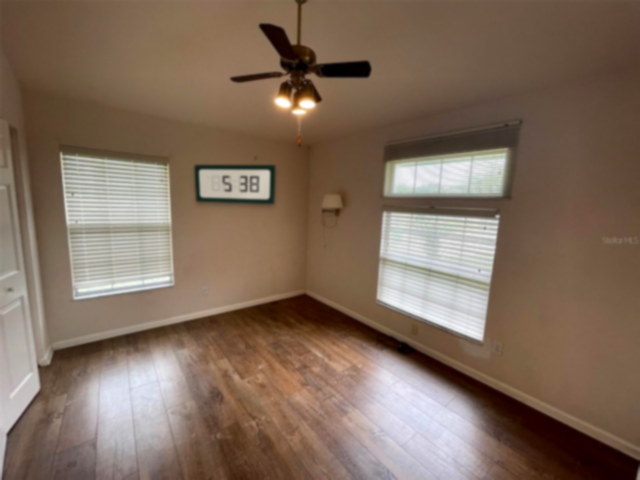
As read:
5.38
